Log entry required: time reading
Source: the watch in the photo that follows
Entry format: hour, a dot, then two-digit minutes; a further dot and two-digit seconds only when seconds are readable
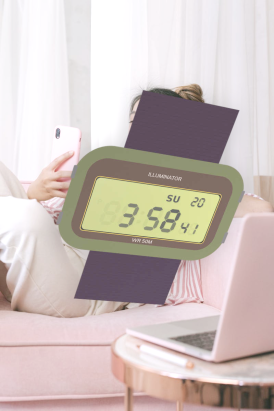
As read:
3.58.41
